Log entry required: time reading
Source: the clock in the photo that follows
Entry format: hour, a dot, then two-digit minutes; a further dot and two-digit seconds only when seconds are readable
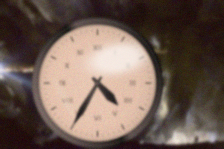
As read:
4.35
